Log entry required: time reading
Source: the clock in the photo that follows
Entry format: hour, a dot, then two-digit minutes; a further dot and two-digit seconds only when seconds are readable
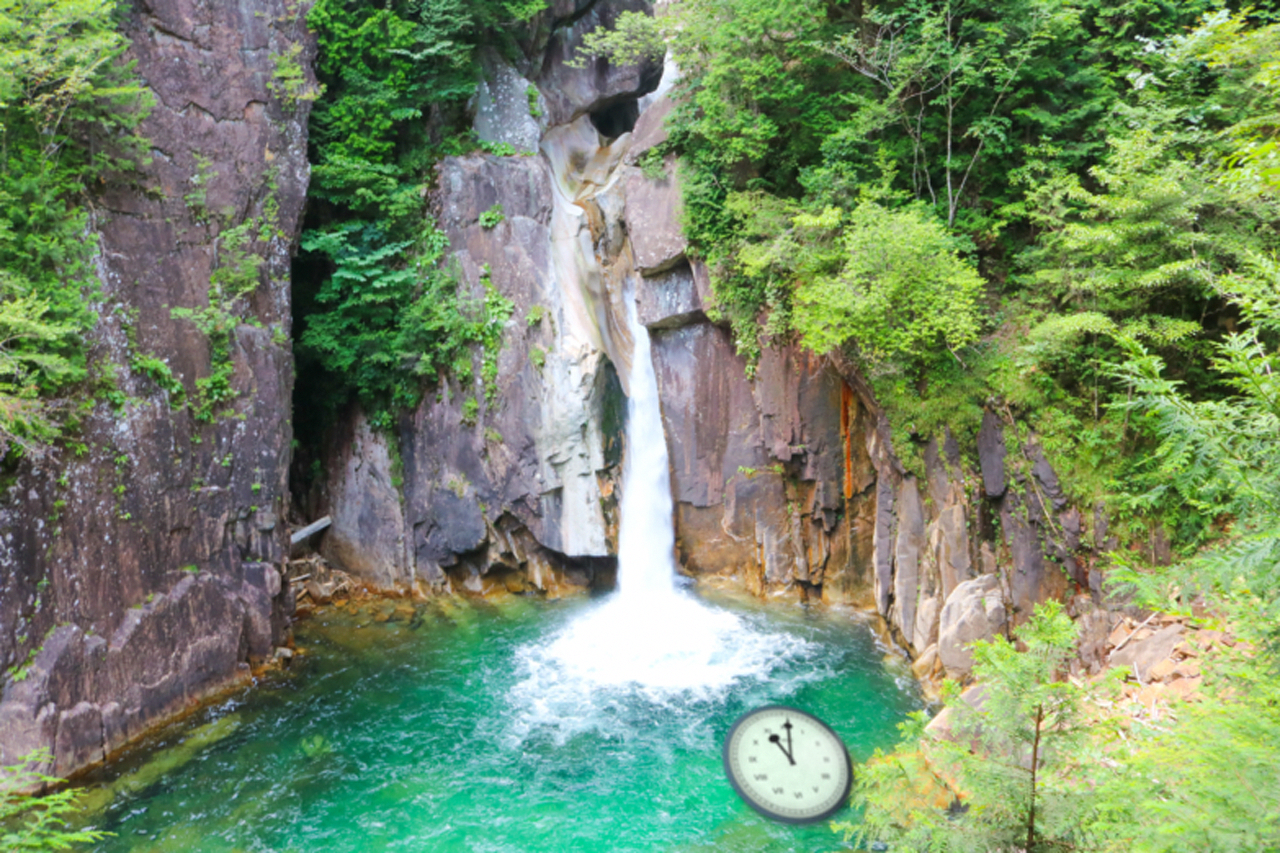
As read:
11.01
